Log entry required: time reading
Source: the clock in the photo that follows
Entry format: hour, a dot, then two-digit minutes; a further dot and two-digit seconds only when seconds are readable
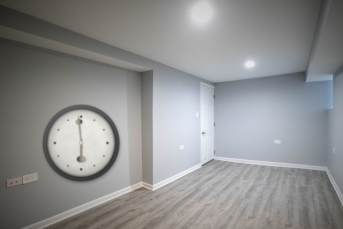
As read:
5.59
